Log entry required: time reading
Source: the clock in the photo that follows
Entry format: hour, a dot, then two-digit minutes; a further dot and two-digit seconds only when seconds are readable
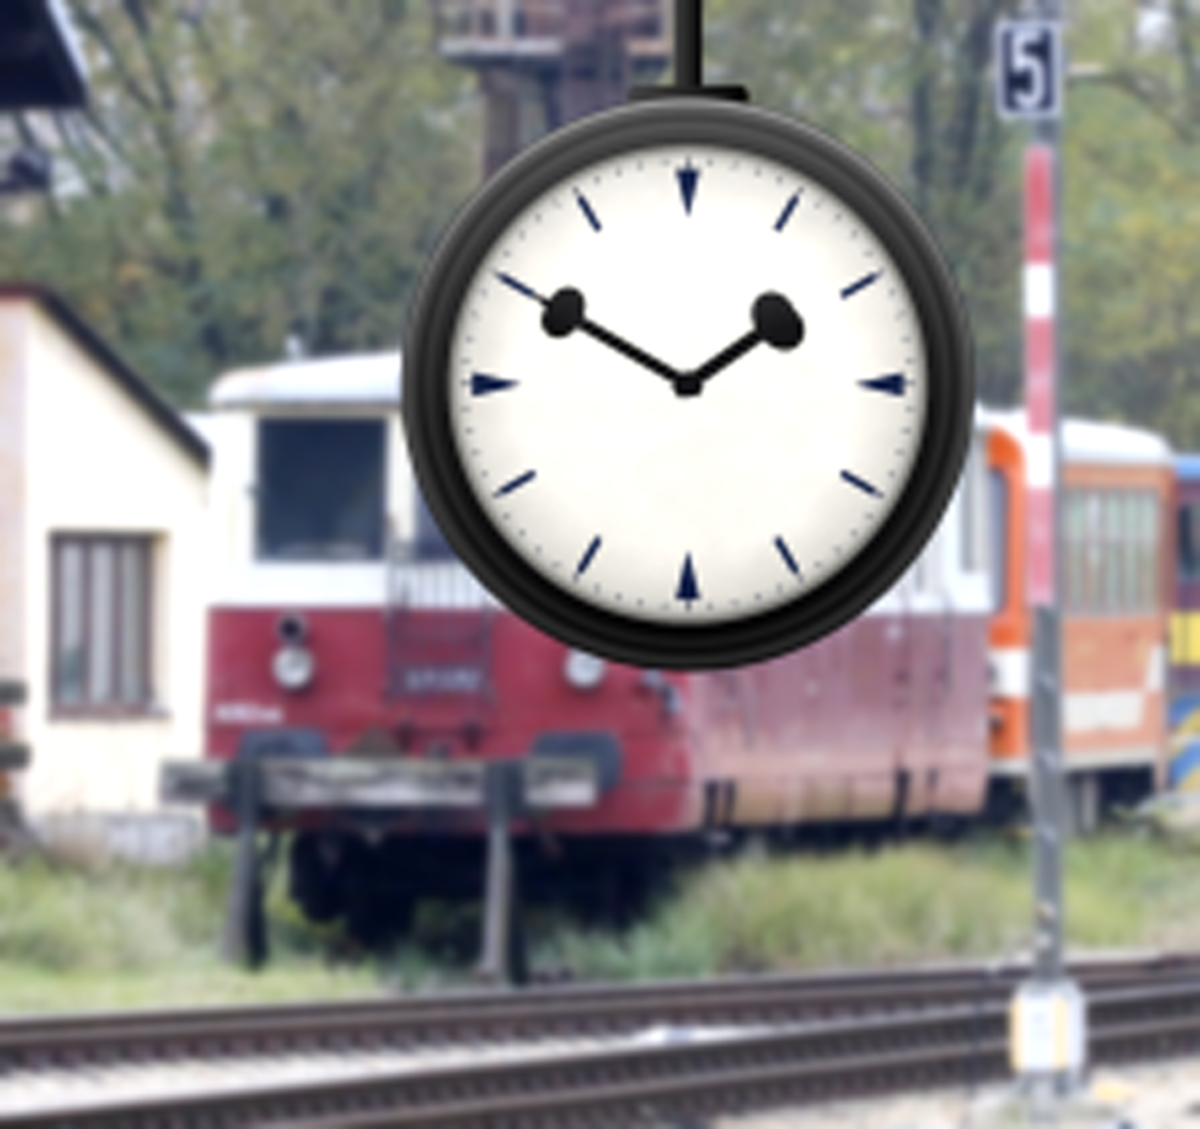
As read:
1.50
